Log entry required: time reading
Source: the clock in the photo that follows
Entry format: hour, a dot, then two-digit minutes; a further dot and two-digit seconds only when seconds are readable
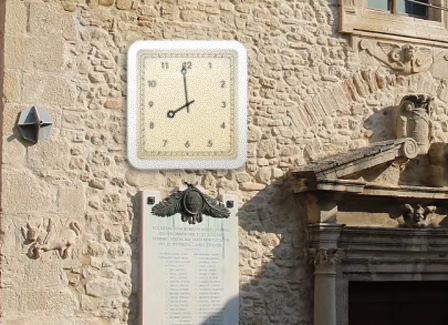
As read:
7.59
